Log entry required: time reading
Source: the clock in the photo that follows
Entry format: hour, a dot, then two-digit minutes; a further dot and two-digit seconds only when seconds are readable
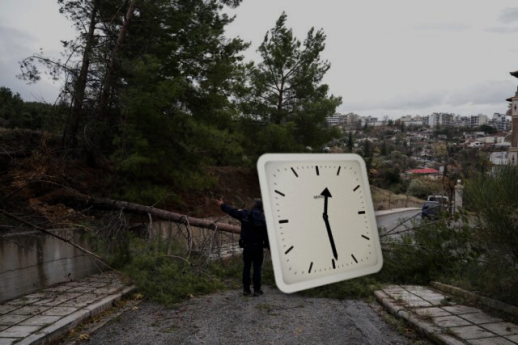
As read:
12.29
